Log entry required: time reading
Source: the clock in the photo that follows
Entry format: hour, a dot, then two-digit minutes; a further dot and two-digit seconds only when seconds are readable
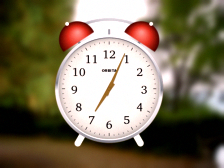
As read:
7.04
